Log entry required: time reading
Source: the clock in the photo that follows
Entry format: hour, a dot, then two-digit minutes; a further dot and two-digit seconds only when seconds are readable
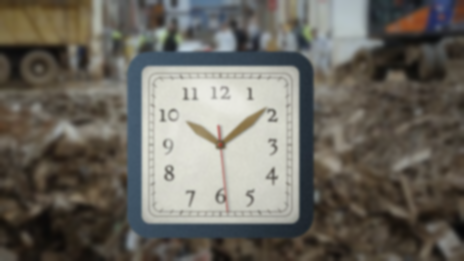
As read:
10.08.29
